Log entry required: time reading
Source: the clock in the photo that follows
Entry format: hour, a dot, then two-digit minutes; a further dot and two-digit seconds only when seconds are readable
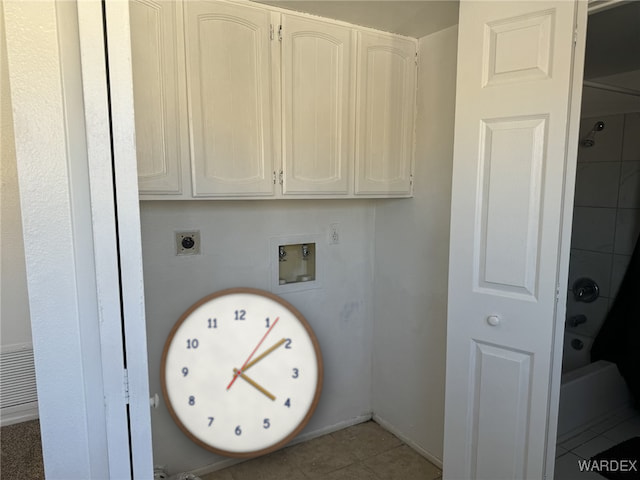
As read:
4.09.06
